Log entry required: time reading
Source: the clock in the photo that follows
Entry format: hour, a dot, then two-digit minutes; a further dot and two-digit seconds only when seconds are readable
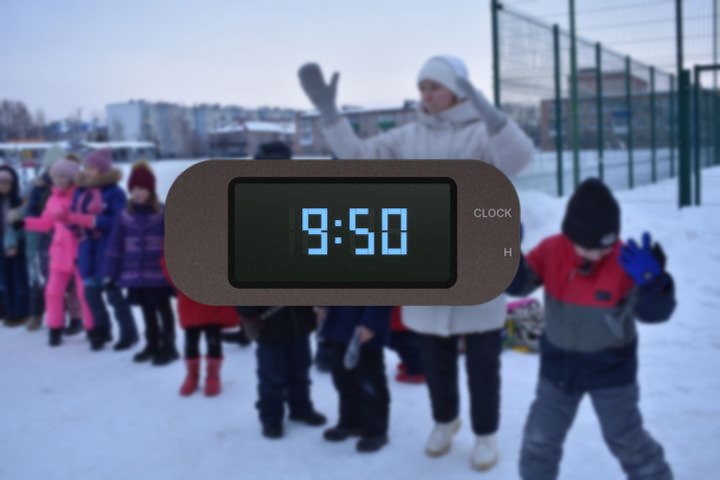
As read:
9.50
